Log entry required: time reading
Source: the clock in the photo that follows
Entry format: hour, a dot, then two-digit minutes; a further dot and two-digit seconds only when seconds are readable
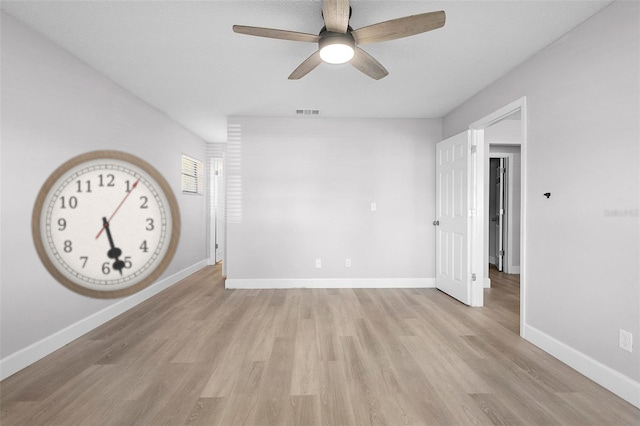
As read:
5.27.06
